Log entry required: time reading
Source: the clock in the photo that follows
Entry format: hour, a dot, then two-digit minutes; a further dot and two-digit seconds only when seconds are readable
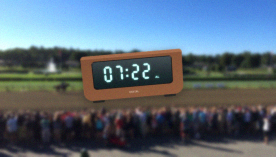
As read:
7.22
